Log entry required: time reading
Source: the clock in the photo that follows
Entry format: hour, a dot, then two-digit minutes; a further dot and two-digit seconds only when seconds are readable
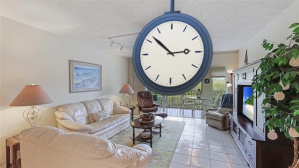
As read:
2.52
